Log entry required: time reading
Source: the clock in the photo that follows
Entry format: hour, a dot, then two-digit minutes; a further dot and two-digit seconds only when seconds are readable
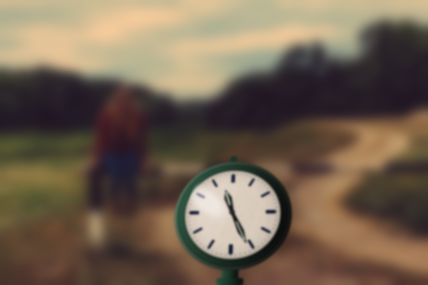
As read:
11.26
